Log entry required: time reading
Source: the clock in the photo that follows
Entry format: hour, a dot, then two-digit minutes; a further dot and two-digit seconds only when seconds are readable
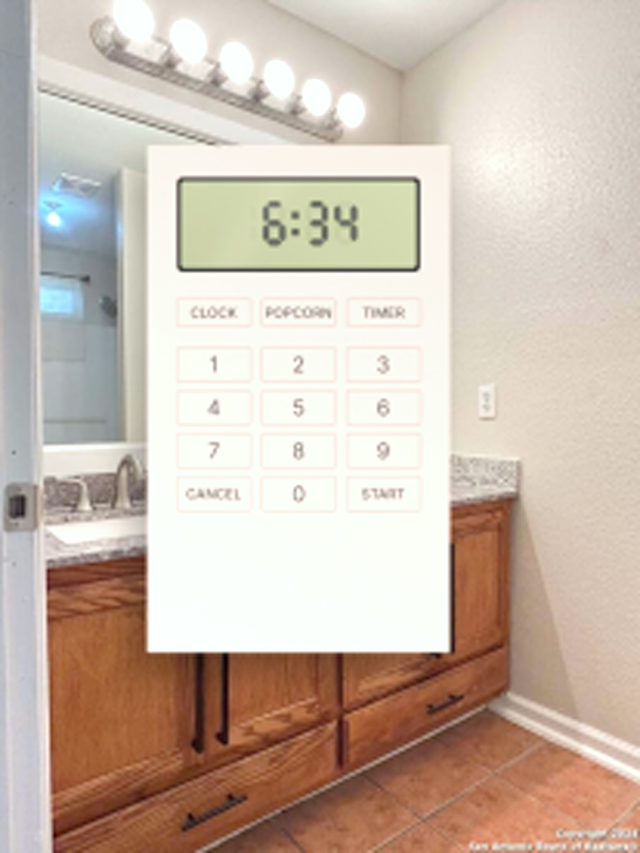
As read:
6.34
